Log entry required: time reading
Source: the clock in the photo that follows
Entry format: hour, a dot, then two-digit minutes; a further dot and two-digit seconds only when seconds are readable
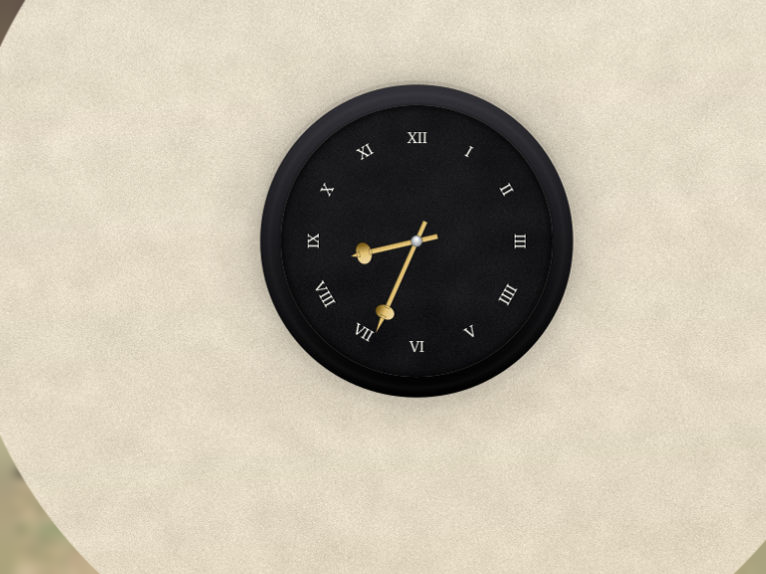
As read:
8.34
